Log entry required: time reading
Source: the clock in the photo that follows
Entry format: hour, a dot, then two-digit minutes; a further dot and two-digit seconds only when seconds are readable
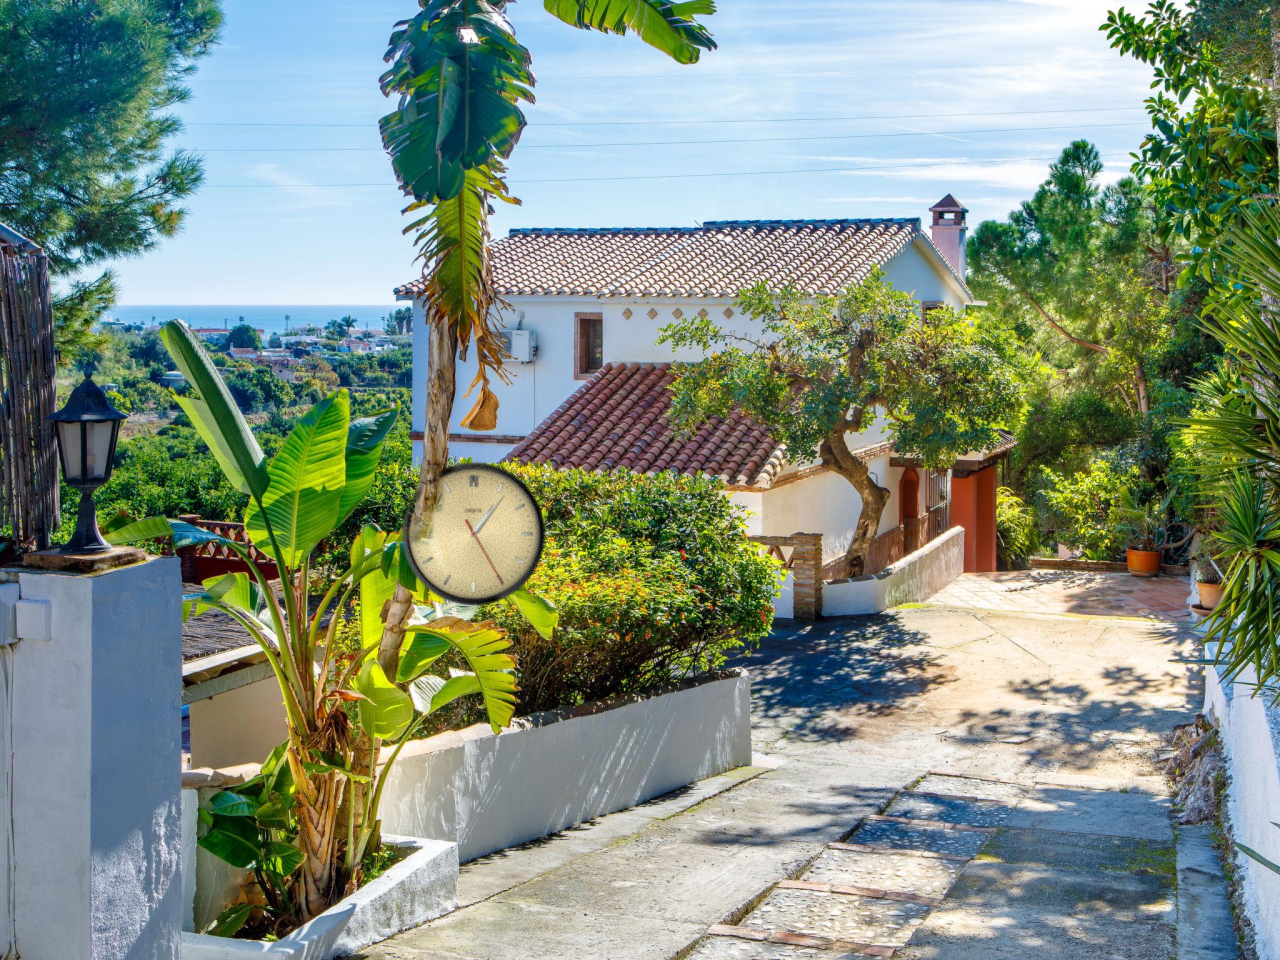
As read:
1.06.25
